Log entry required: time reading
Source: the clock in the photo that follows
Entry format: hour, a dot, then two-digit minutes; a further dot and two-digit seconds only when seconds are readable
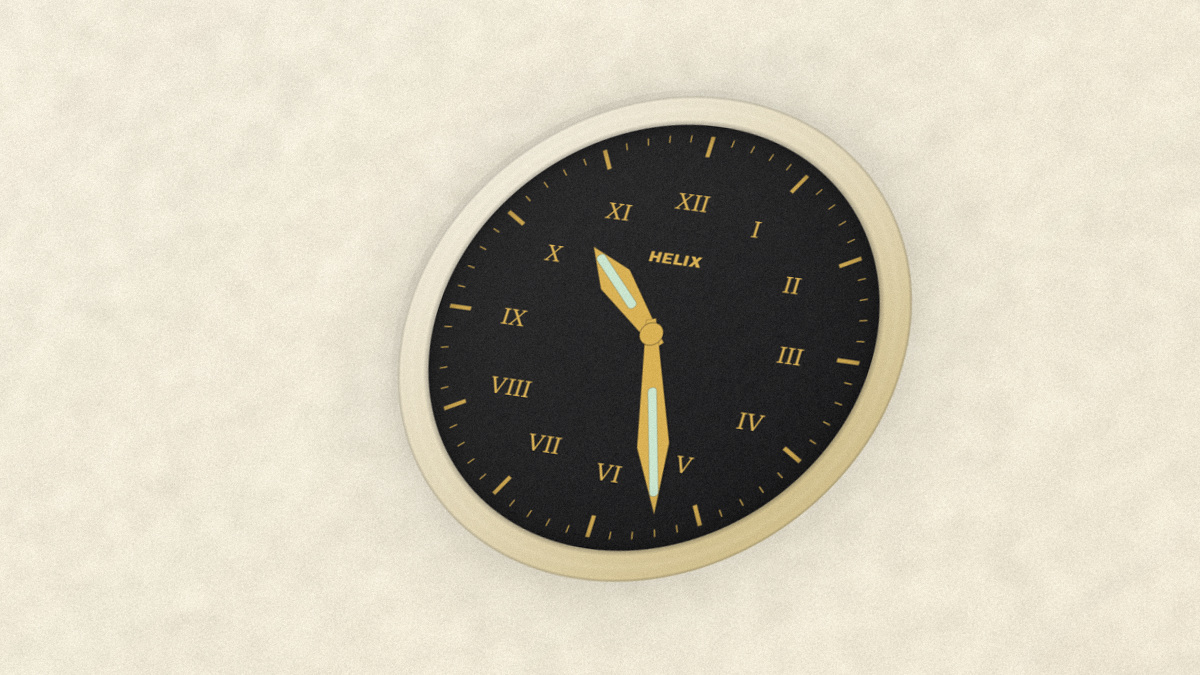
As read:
10.27
